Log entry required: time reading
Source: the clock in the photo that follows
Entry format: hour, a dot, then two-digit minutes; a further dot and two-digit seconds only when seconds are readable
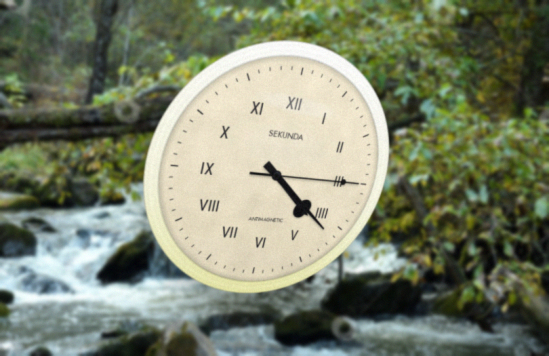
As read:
4.21.15
